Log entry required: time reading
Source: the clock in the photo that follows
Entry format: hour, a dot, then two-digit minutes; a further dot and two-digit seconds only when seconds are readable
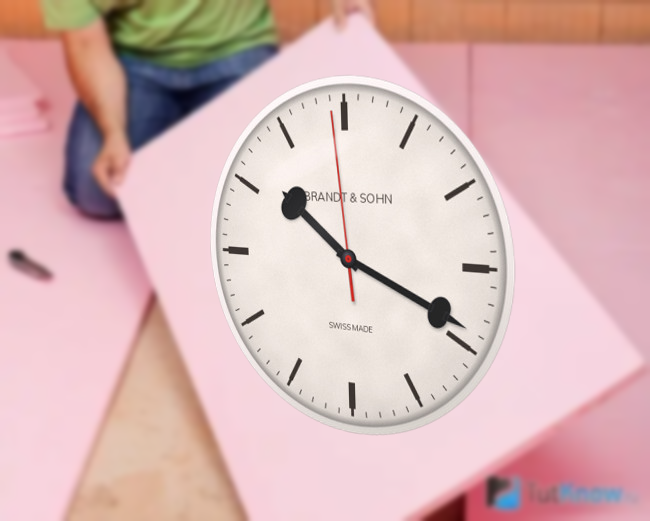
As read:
10.18.59
